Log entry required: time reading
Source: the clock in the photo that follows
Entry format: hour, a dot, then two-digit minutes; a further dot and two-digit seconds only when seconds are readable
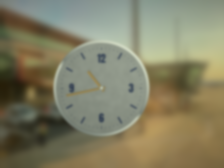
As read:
10.43
